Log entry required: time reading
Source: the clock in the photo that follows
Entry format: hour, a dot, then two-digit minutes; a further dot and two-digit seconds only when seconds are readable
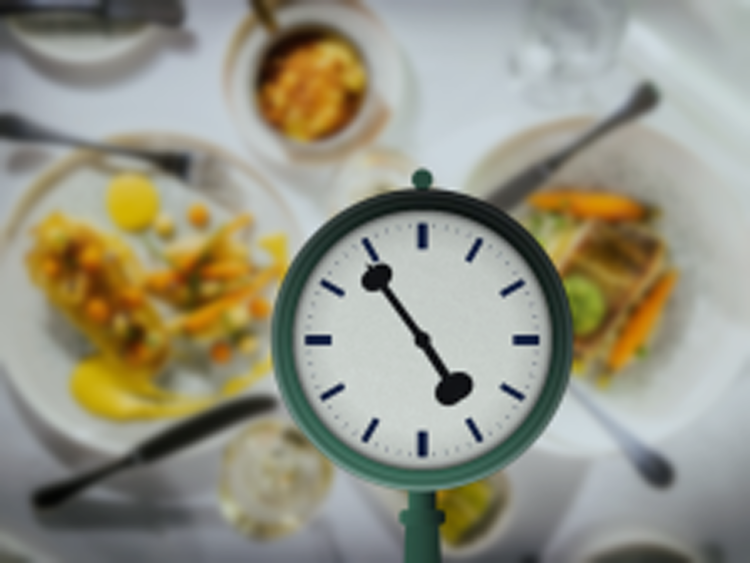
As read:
4.54
